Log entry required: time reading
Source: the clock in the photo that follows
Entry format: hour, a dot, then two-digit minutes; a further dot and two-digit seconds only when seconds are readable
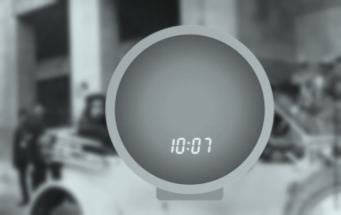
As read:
10.07
